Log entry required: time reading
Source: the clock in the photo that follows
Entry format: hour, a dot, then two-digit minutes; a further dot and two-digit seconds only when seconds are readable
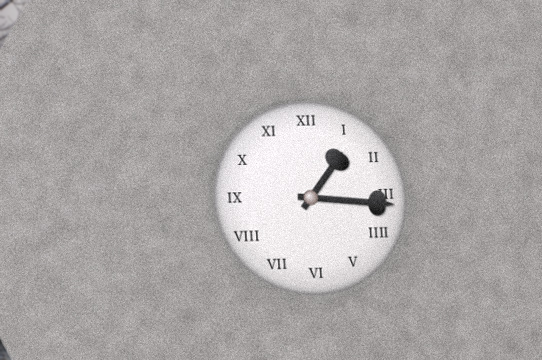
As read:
1.16
